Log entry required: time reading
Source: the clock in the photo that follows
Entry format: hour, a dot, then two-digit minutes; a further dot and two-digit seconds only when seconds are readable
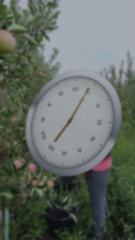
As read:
7.04
